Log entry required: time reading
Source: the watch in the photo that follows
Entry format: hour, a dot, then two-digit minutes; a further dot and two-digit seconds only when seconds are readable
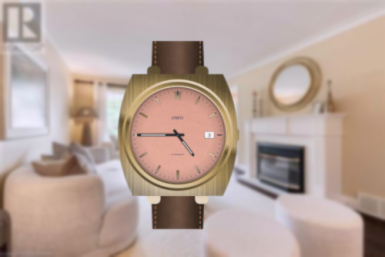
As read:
4.45
